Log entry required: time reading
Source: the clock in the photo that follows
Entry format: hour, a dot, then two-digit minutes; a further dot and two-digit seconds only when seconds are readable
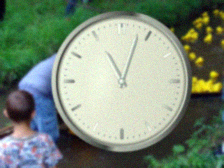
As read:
11.03
